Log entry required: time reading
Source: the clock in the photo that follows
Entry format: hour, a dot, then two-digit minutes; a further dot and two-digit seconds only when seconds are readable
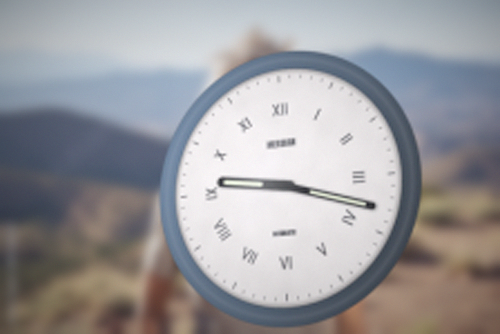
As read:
9.18
